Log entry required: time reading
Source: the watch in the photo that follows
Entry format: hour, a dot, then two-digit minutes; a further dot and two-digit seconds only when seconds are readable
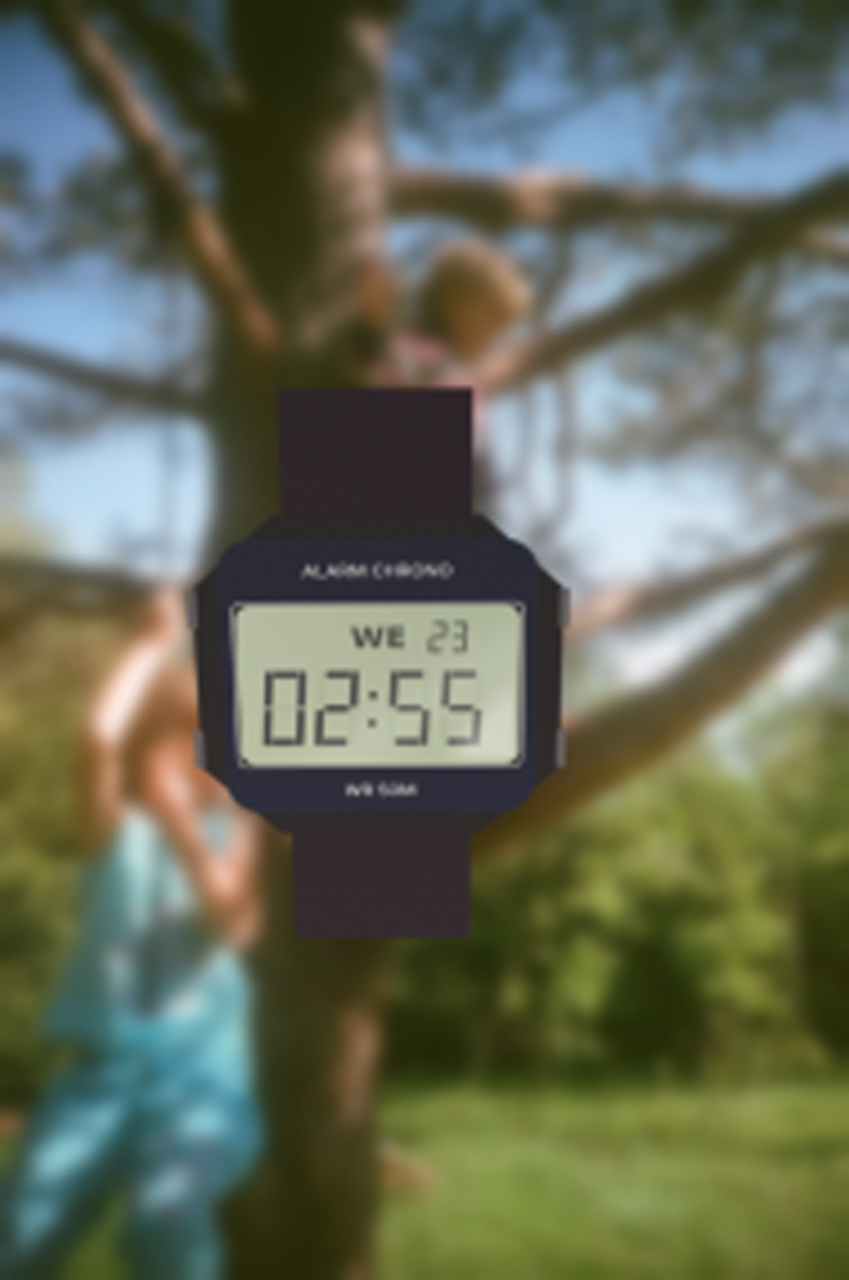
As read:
2.55
